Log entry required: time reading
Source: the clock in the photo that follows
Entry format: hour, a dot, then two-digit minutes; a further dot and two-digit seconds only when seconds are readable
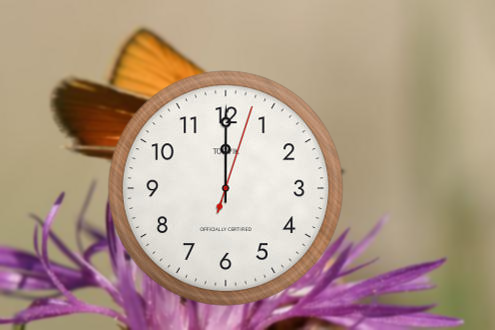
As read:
12.00.03
